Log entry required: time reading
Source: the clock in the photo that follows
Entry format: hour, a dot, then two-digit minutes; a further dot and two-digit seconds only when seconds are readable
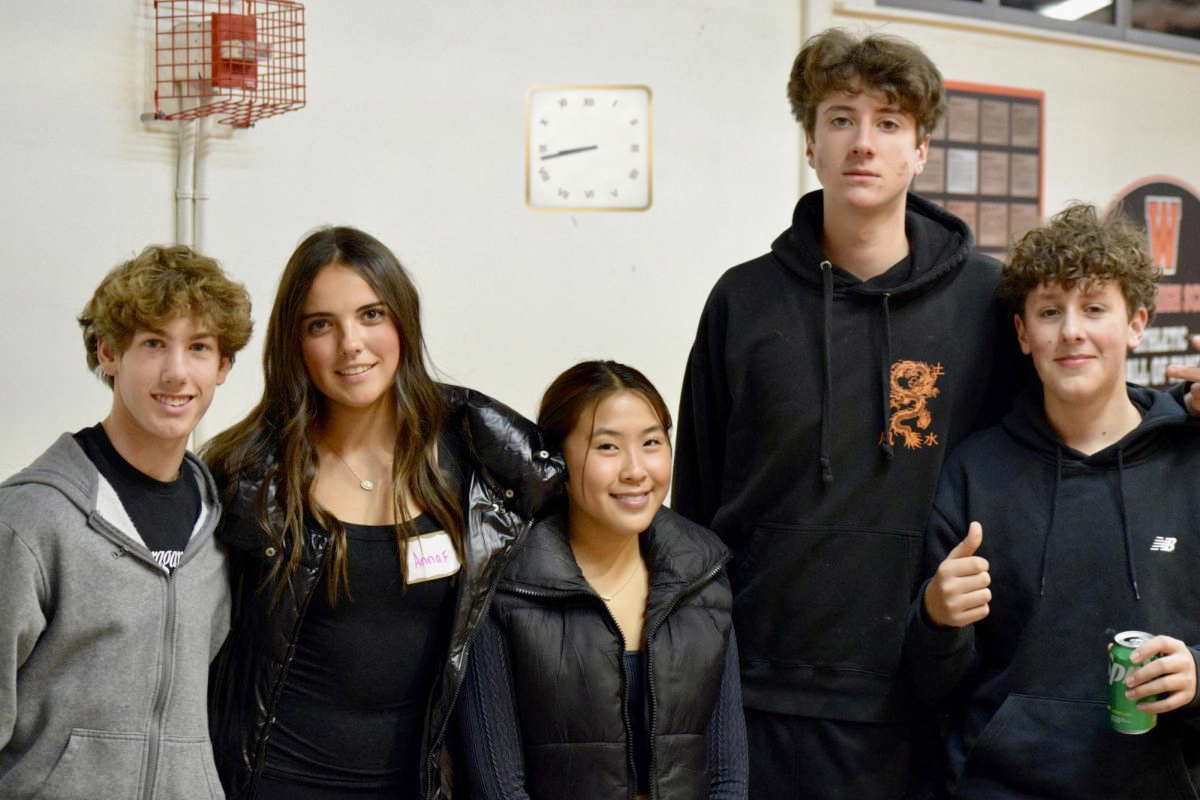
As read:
8.43
